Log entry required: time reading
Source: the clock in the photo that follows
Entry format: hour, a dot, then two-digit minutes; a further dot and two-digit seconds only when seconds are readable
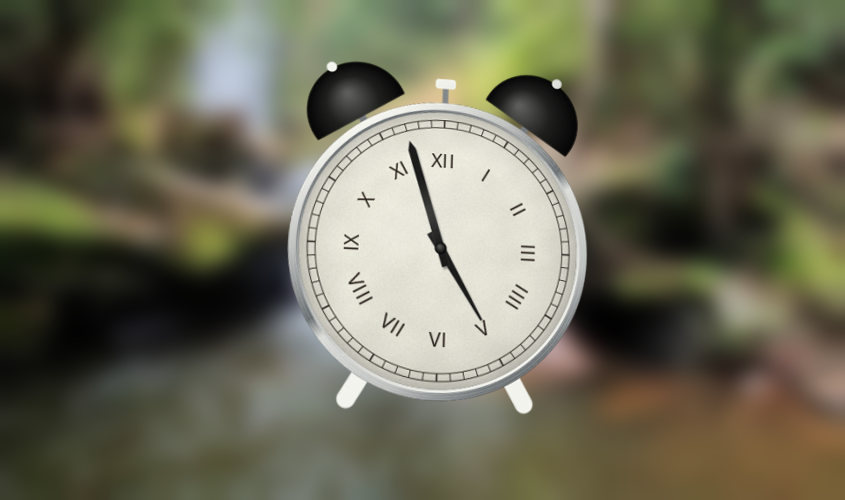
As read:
4.57
